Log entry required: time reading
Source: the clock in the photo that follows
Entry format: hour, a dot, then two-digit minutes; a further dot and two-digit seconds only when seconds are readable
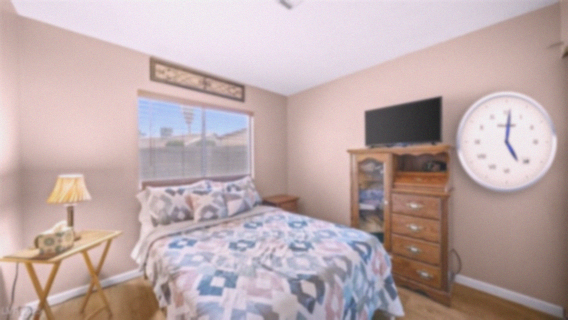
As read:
5.01
